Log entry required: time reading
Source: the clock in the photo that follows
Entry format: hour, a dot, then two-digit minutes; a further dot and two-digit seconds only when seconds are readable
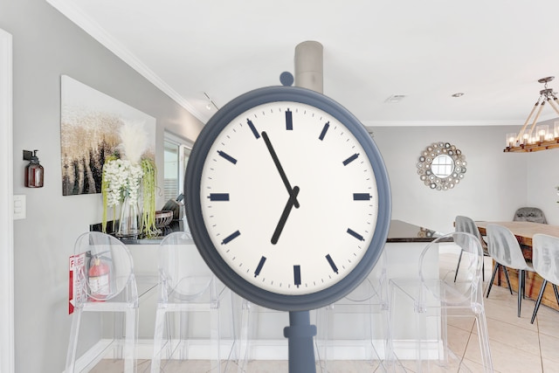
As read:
6.56
